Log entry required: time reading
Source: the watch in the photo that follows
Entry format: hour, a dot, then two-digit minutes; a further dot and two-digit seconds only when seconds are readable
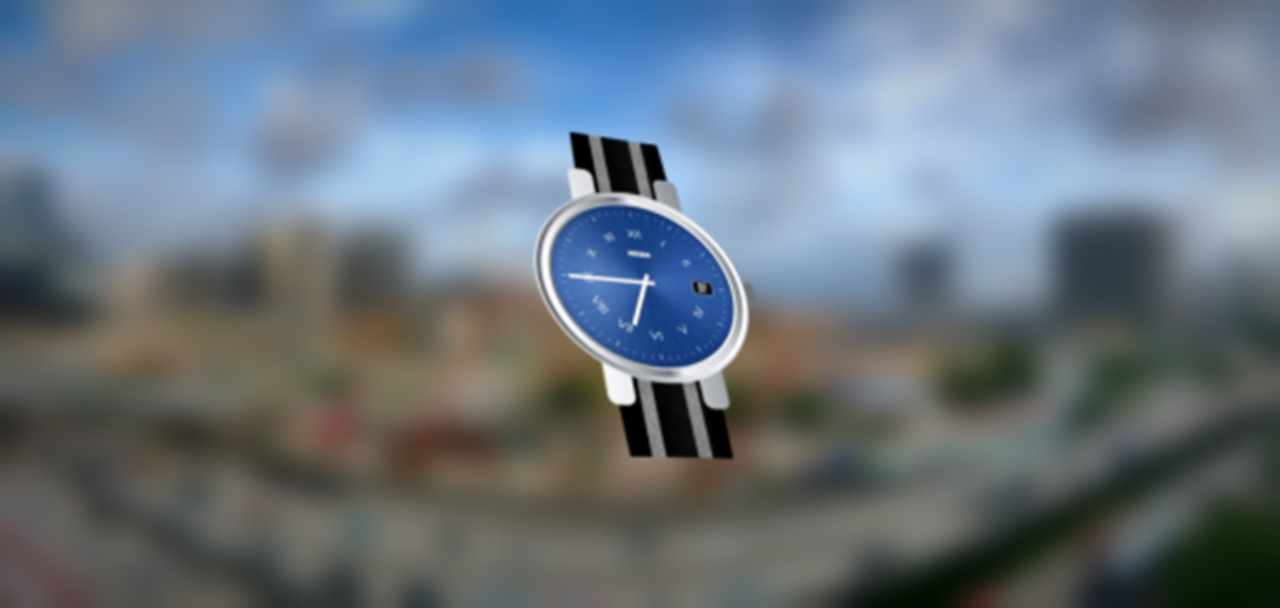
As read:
6.45
